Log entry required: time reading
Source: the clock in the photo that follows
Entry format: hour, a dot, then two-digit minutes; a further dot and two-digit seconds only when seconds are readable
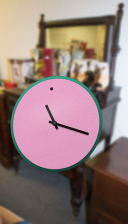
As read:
11.19
